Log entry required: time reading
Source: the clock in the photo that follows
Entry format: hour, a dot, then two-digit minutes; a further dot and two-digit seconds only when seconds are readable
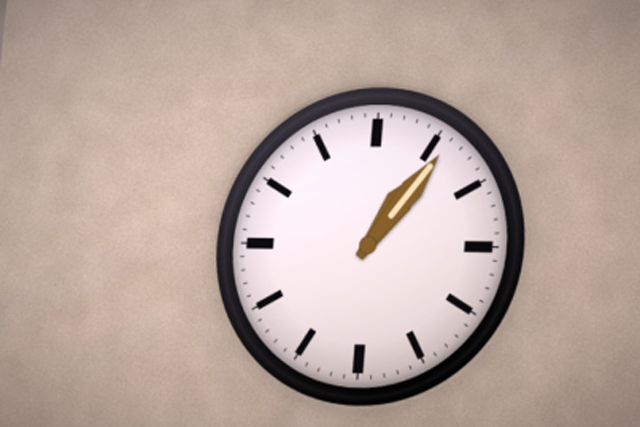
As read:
1.06
